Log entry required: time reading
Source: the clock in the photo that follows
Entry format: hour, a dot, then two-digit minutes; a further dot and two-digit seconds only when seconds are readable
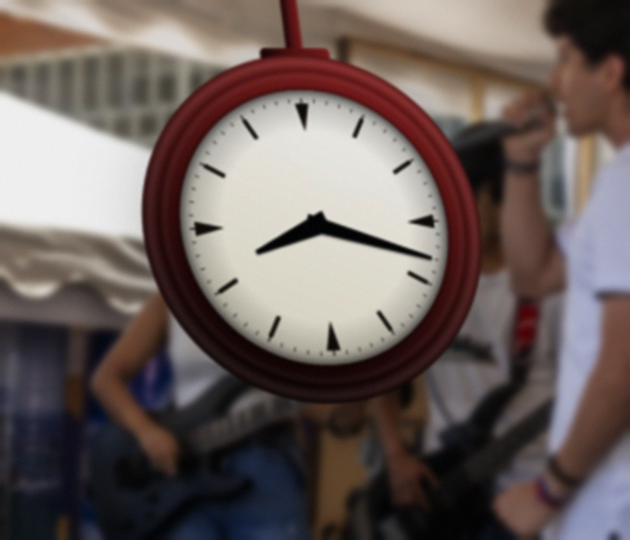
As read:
8.18
